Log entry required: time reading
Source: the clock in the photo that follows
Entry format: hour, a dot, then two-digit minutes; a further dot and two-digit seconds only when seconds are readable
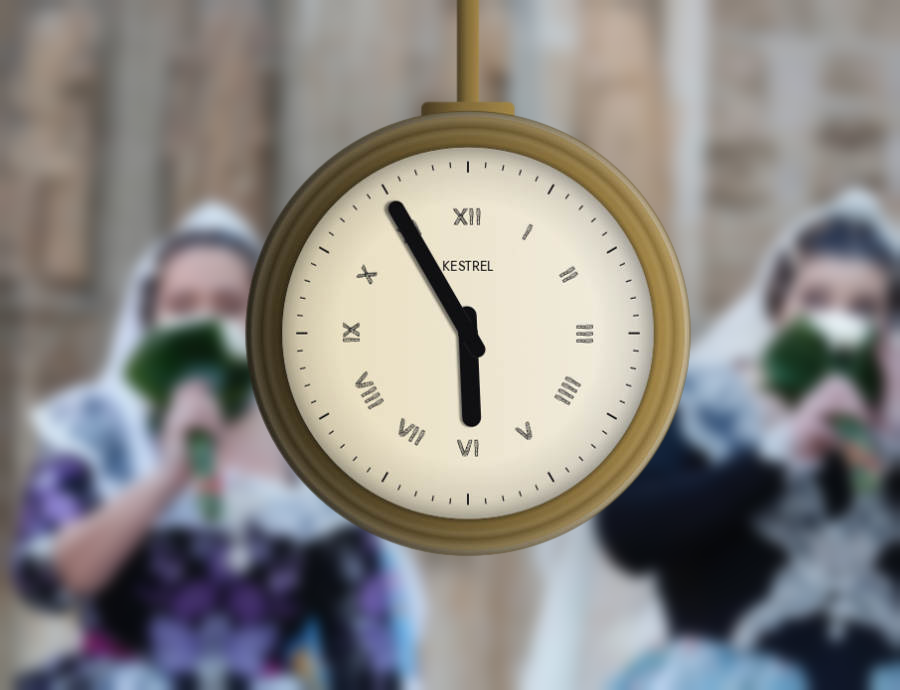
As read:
5.55
